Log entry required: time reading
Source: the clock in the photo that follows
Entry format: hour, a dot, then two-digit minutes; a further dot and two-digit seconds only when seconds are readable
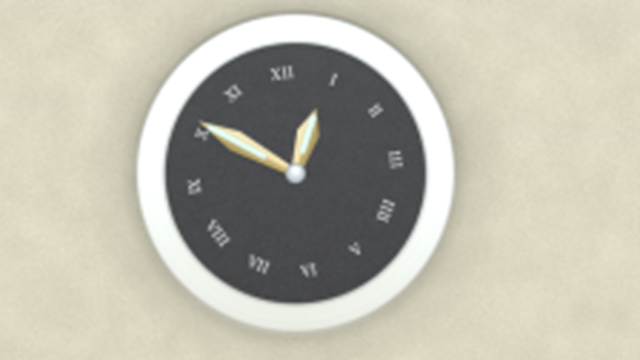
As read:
12.51
